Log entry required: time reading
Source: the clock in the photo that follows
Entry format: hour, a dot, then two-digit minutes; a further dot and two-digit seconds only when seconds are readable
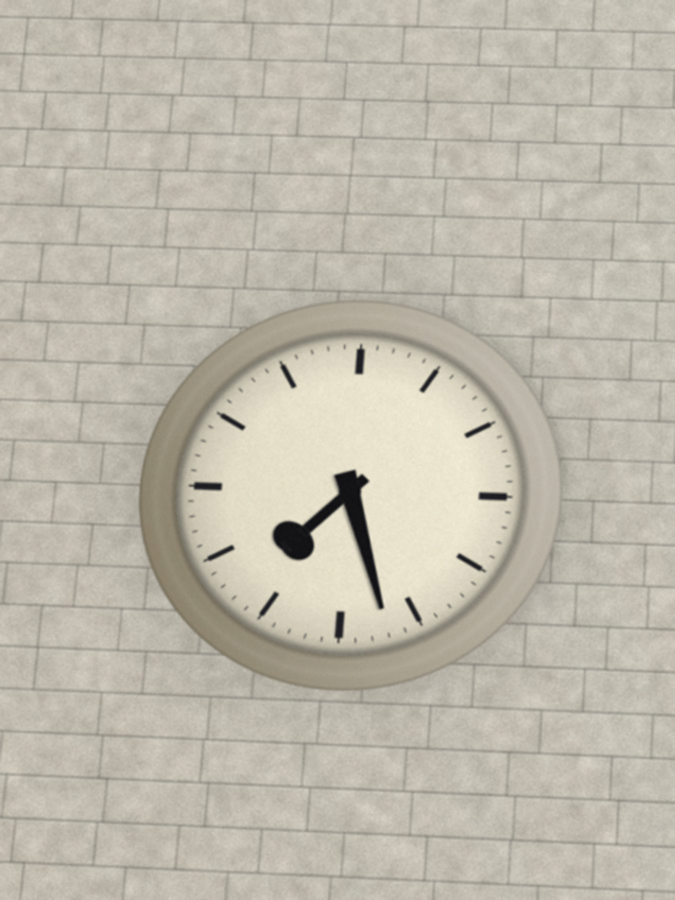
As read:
7.27
